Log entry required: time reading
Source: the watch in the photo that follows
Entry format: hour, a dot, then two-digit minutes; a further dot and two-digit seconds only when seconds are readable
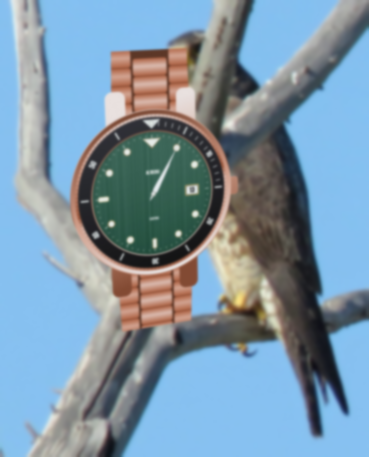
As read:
1.05
